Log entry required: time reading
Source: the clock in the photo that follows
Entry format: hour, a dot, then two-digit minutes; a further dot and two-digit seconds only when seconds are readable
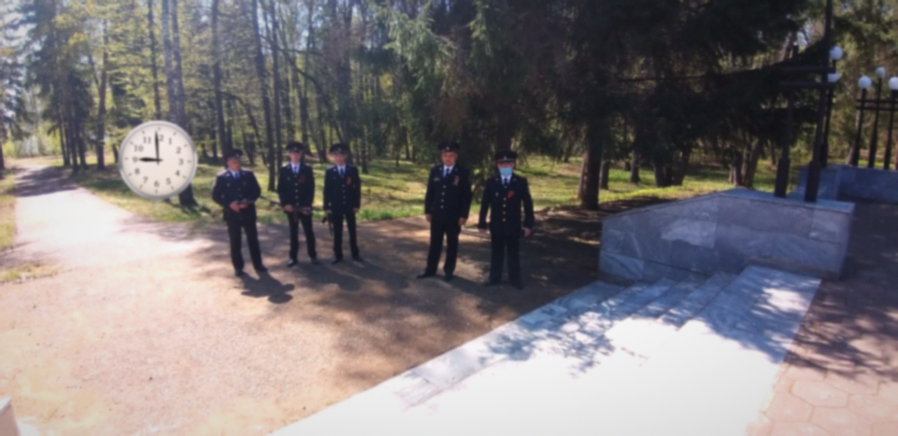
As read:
8.59
